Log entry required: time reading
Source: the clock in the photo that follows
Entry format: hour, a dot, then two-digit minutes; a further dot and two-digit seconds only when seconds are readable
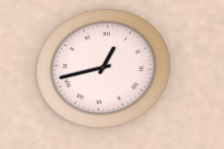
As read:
12.42
